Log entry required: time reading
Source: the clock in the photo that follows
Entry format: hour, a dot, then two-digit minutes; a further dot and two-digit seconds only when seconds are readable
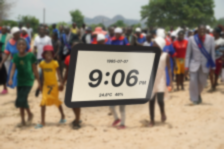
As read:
9.06
